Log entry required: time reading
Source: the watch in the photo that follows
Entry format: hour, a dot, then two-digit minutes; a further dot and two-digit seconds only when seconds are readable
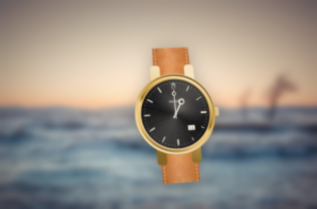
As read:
1.00
